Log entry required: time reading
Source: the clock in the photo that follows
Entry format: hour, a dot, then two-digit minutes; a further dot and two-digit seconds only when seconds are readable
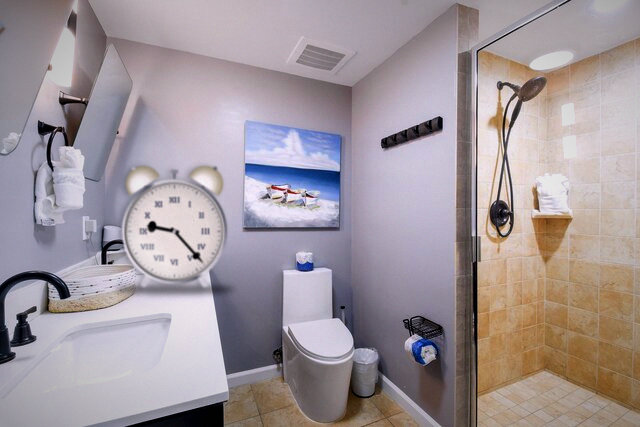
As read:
9.23
